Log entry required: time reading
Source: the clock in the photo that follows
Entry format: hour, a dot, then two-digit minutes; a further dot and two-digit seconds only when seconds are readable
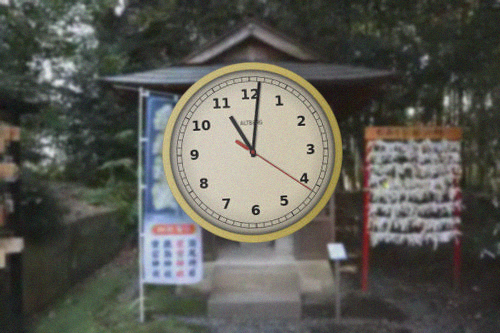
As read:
11.01.21
